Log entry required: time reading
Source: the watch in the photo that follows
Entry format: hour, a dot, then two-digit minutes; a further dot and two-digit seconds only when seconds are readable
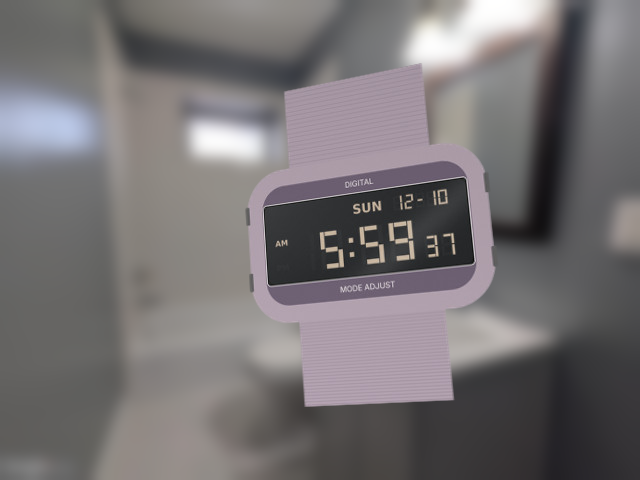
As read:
5.59.37
